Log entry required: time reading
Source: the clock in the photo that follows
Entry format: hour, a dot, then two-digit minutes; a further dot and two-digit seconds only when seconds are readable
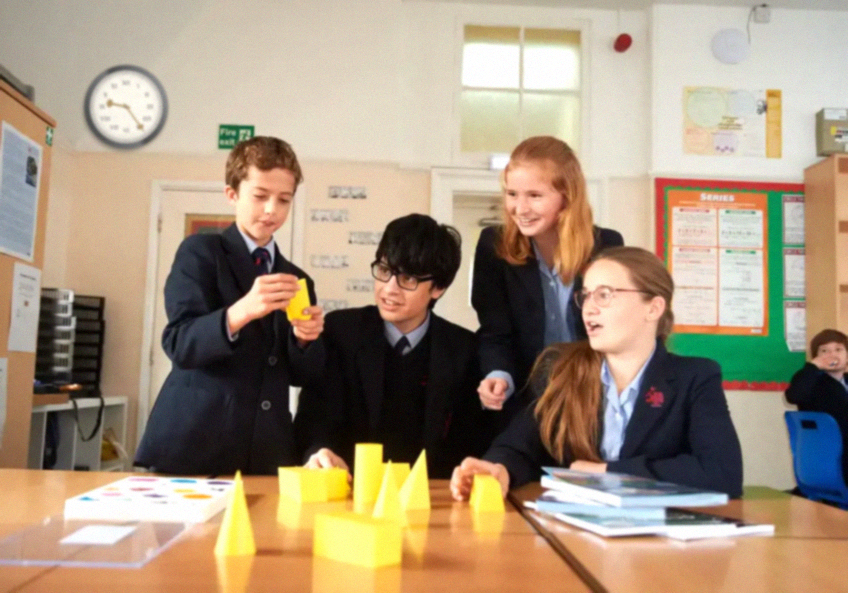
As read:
9.24
